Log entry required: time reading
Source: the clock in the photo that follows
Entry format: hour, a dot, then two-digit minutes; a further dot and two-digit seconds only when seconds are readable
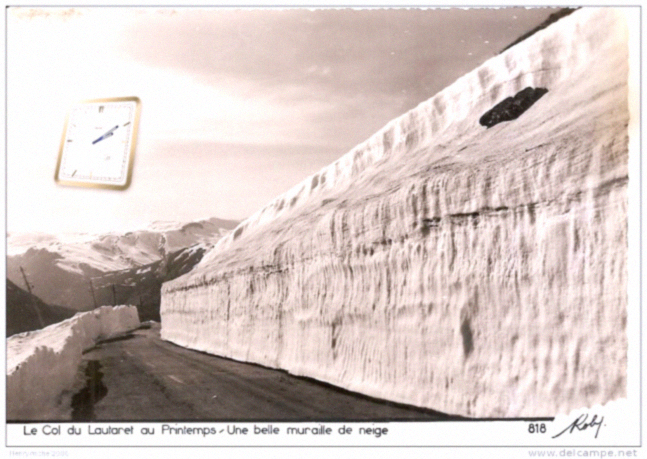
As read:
2.09
